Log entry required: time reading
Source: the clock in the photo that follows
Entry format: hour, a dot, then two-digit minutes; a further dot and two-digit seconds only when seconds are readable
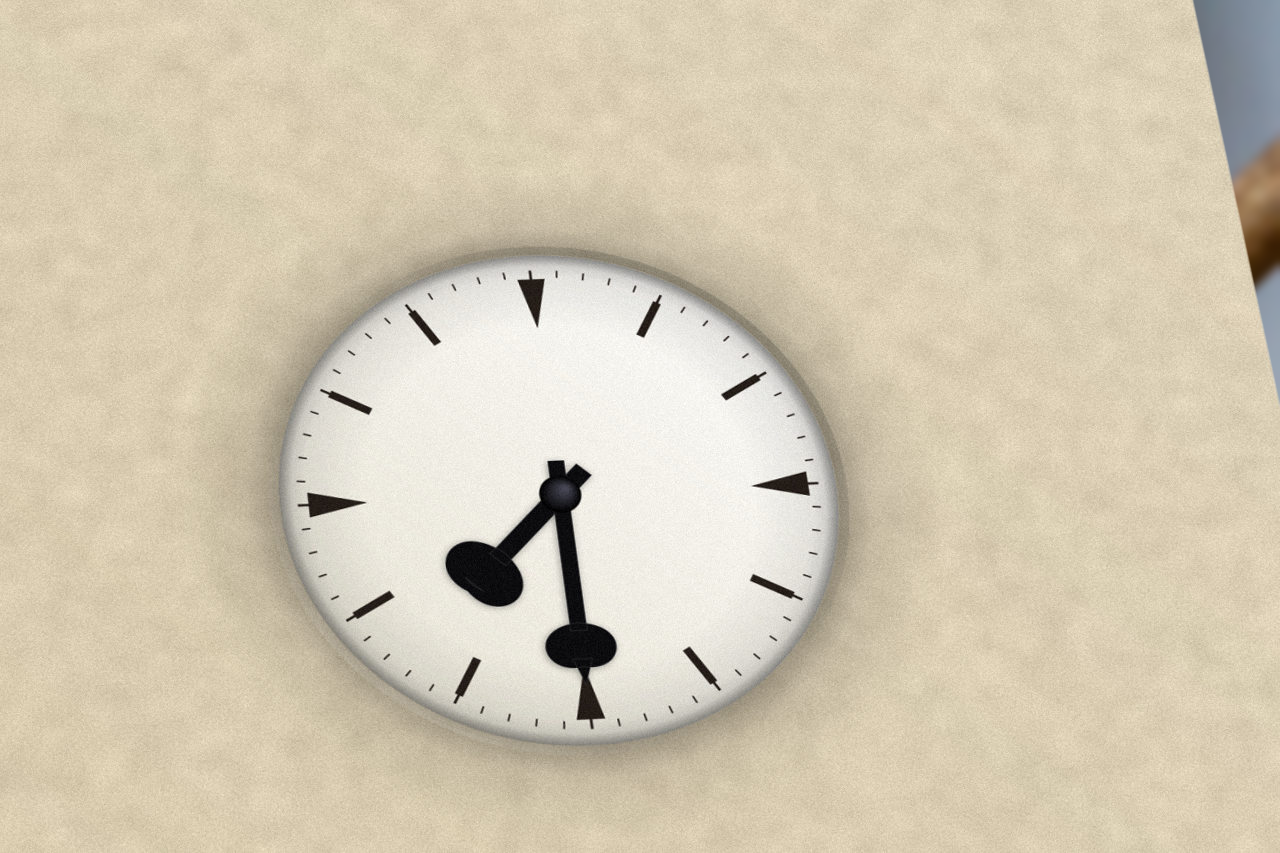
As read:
7.30
